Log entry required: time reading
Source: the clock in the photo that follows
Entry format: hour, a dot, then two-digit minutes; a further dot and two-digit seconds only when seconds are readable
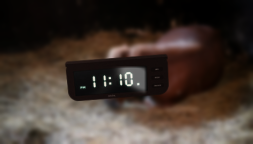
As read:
11.10
